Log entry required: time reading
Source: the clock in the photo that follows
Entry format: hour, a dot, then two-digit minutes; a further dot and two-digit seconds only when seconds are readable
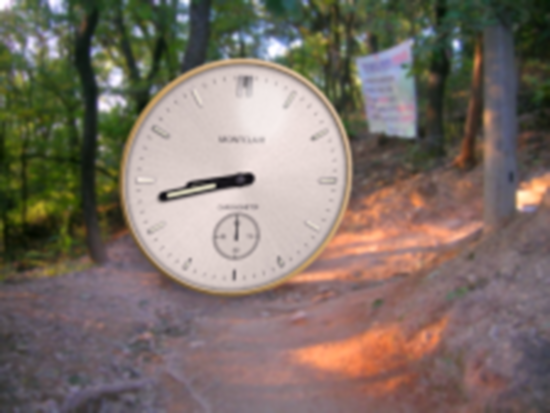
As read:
8.43
